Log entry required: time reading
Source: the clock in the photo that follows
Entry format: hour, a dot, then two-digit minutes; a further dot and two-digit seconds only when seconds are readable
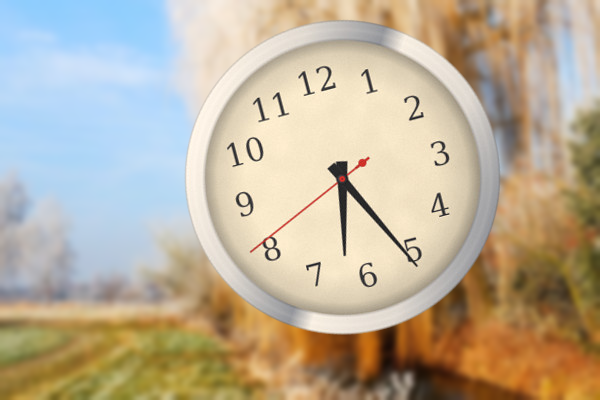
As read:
6.25.41
